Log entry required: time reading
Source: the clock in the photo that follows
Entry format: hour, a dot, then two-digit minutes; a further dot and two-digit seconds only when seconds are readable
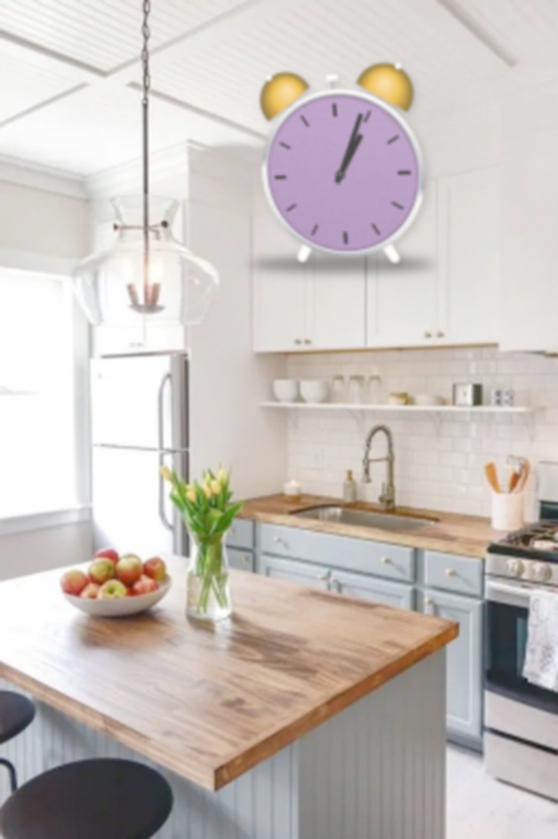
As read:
1.04
